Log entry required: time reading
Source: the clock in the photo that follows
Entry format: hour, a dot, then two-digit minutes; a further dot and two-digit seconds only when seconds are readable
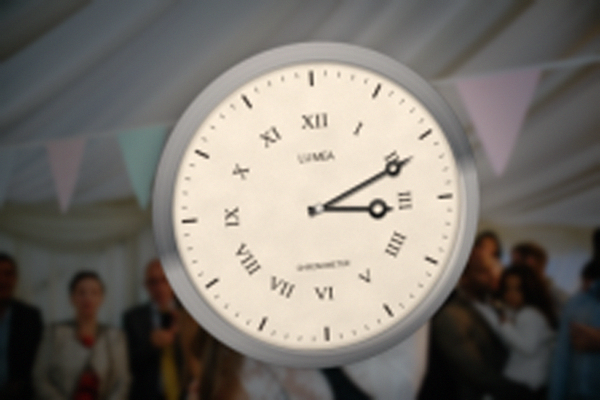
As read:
3.11
